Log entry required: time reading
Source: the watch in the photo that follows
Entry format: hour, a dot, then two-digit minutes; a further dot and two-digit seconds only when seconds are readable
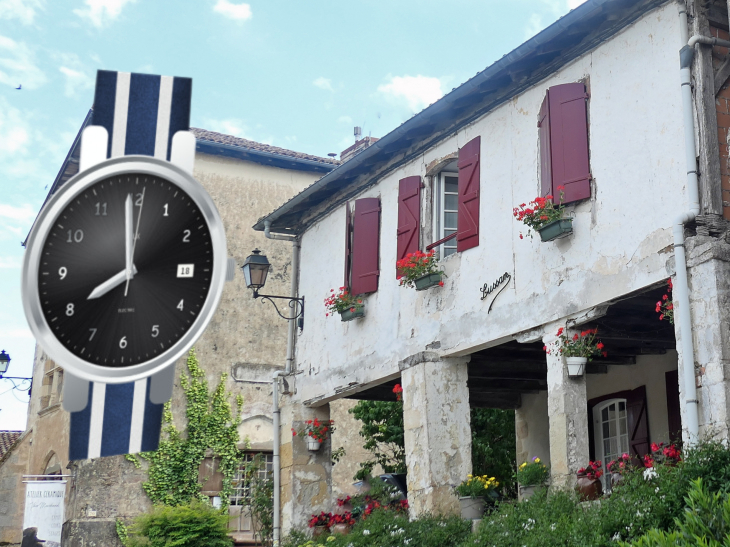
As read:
7.59.01
